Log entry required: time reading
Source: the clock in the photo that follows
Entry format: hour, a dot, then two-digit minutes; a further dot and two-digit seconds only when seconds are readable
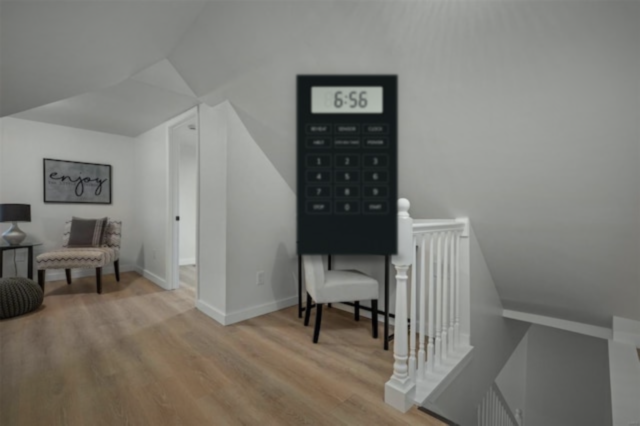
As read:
6.56
